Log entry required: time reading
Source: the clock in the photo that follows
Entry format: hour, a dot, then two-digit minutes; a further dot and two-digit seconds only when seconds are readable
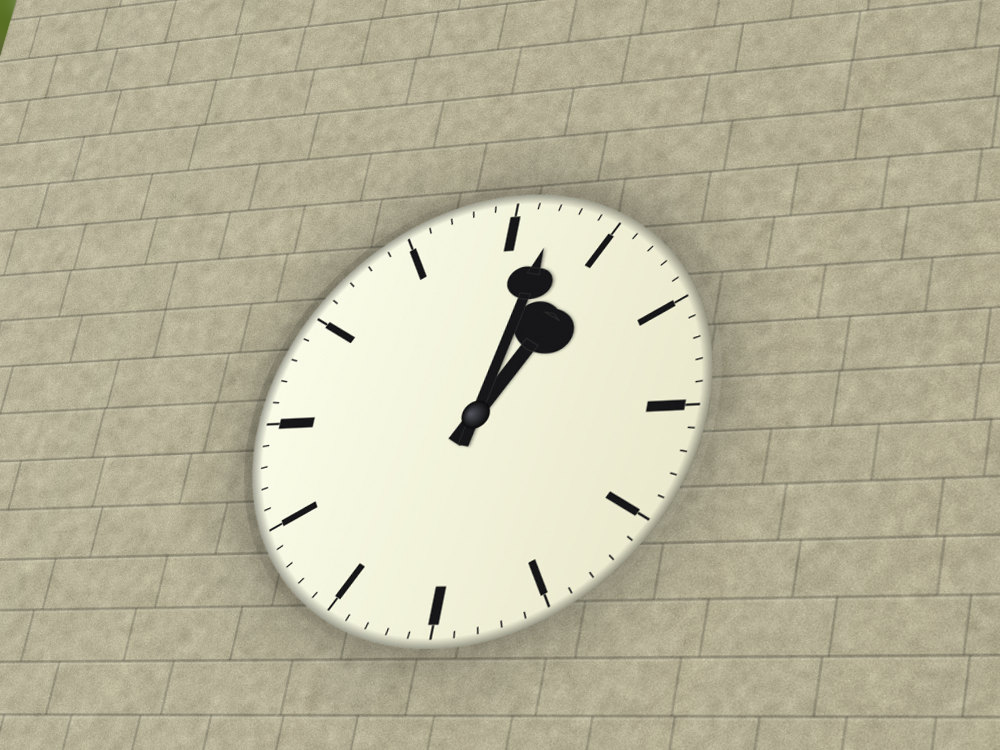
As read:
1.02
